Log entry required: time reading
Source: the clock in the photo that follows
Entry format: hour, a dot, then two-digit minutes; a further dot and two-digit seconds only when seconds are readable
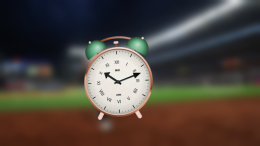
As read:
10.12
